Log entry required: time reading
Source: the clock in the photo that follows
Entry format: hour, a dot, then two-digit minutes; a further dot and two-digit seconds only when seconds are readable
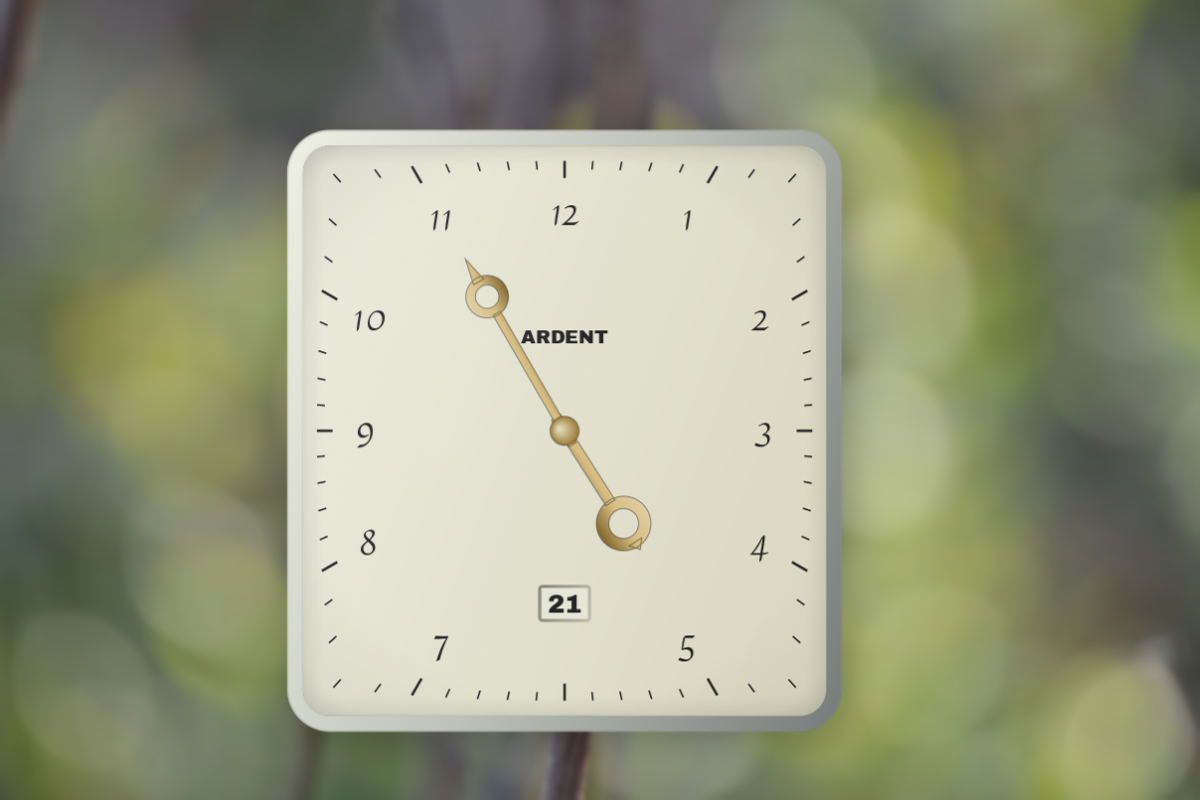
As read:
4.55
